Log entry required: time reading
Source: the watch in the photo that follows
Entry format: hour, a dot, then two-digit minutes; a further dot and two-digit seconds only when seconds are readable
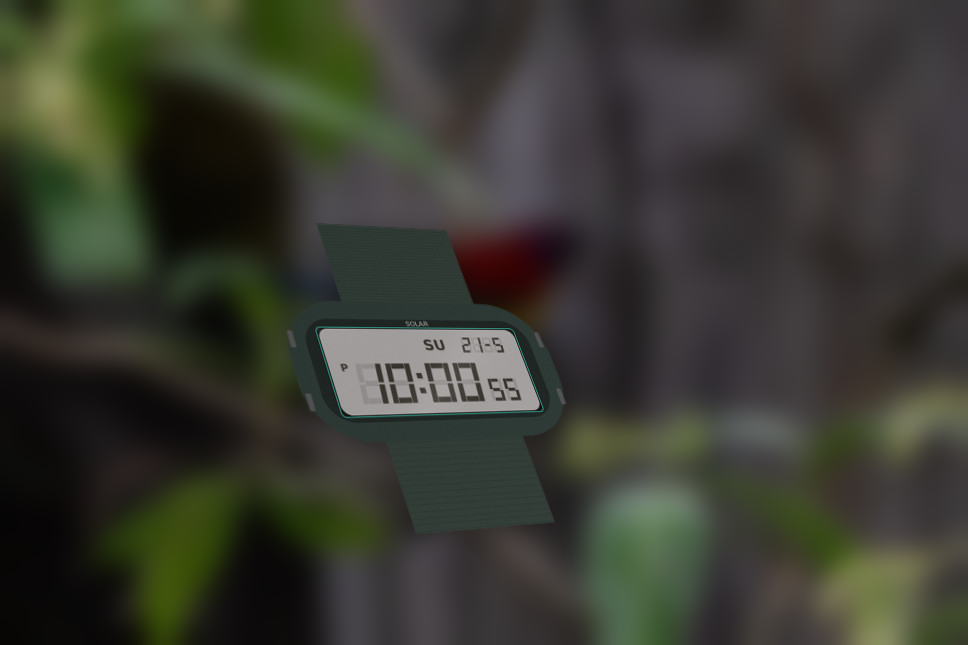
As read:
10.00.55
